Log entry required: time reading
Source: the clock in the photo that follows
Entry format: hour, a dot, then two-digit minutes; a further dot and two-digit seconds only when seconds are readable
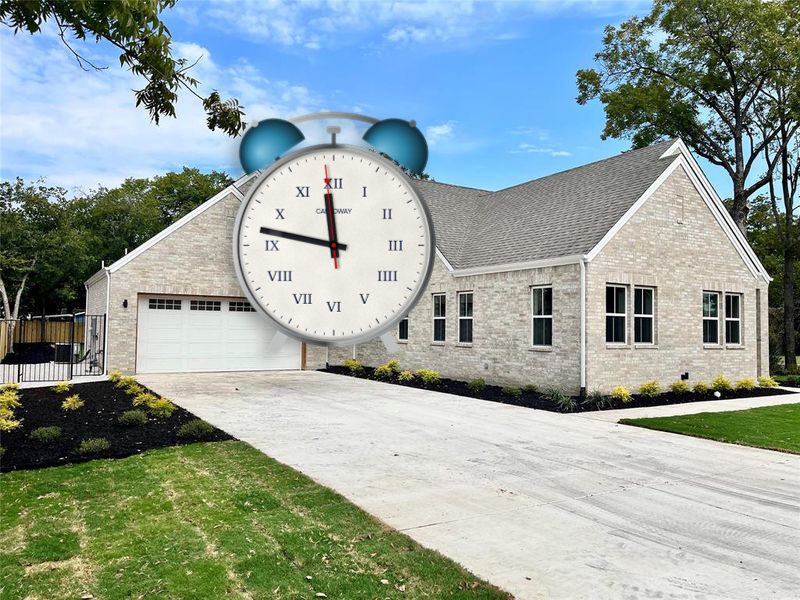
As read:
11.46.59
